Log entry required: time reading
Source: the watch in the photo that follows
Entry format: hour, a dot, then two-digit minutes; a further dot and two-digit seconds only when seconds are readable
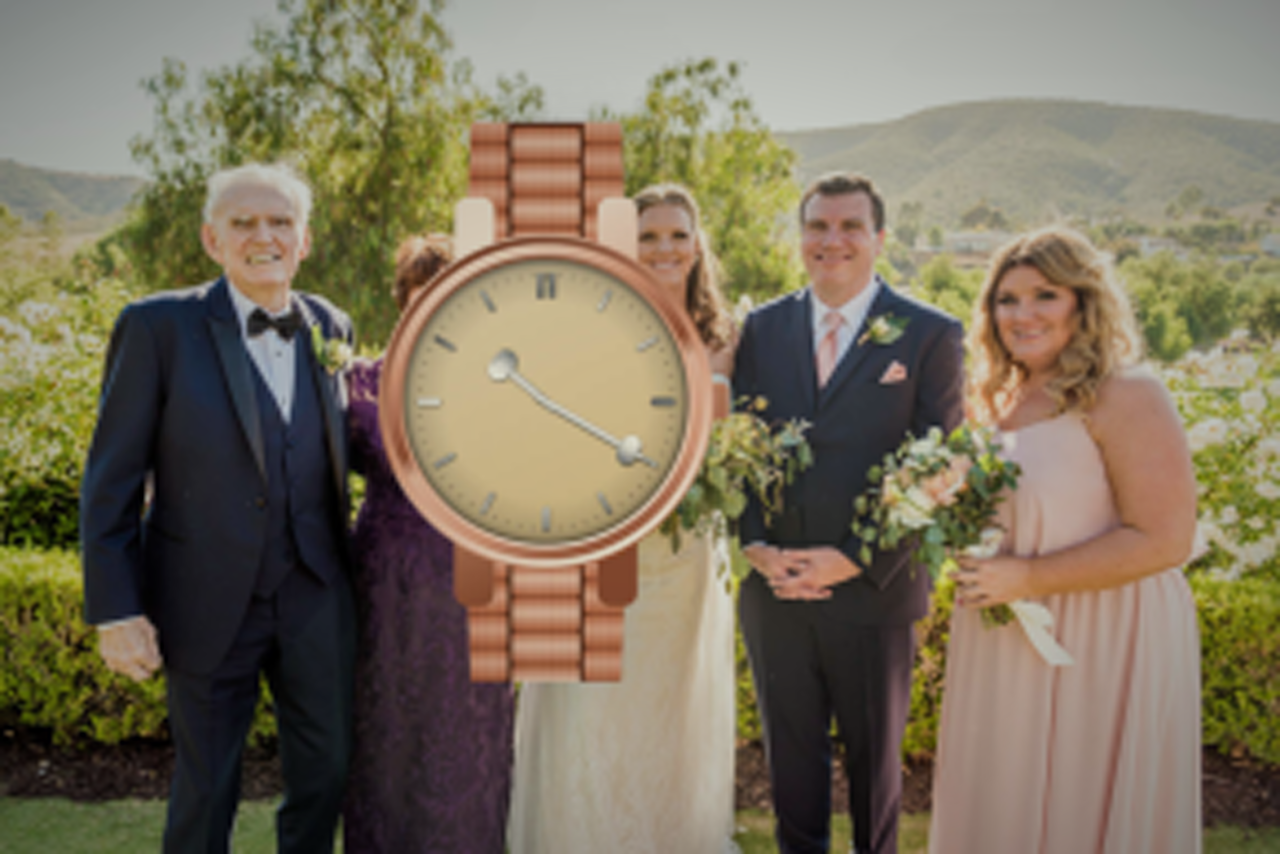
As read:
10.20
